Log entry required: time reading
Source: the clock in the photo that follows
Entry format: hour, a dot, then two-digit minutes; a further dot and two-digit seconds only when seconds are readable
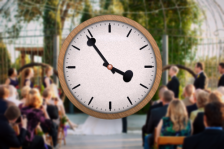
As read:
3.54
